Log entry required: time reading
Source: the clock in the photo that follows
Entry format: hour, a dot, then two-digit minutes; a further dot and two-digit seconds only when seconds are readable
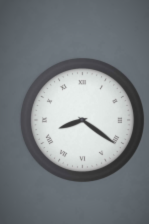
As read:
8.21
